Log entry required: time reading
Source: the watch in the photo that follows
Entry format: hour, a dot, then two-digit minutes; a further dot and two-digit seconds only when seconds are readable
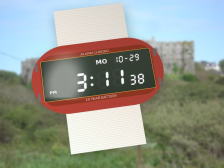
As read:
3.11.38
